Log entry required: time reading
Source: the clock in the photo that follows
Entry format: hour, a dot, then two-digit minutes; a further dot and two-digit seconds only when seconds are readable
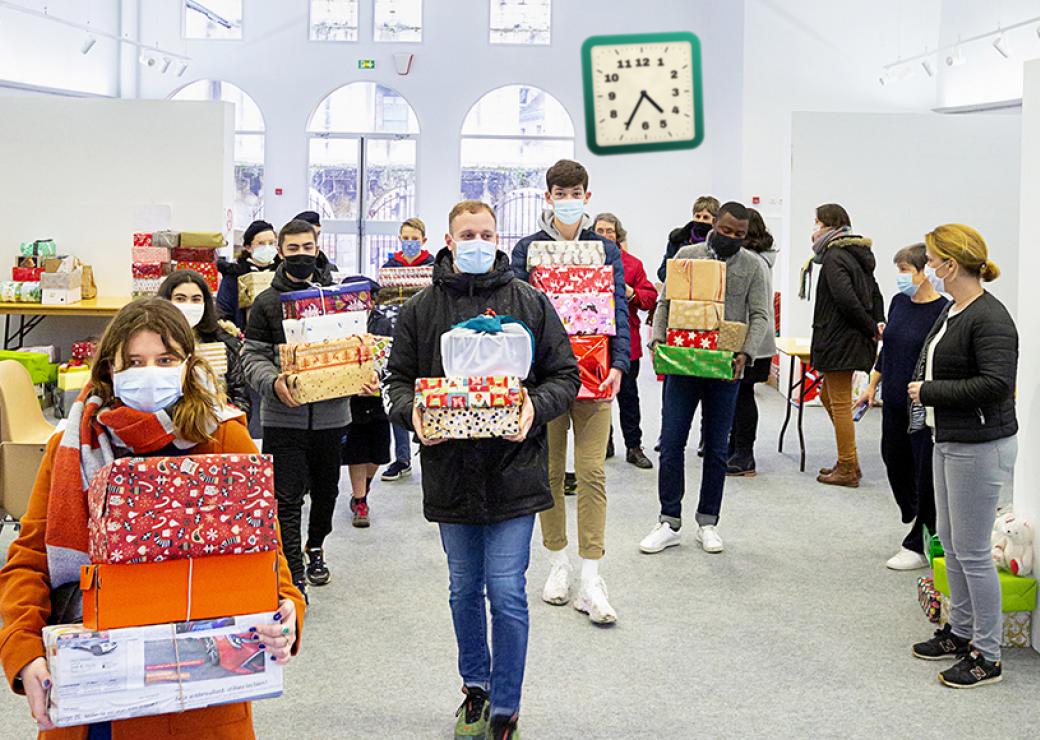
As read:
4.35
